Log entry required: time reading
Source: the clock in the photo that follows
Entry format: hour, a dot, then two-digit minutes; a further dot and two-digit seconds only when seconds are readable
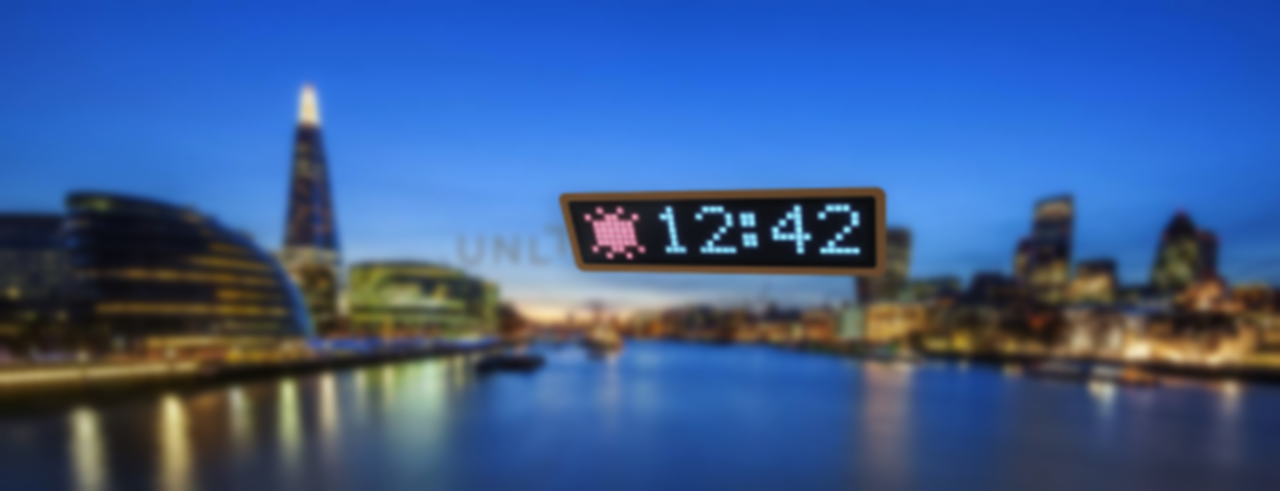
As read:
12.42
